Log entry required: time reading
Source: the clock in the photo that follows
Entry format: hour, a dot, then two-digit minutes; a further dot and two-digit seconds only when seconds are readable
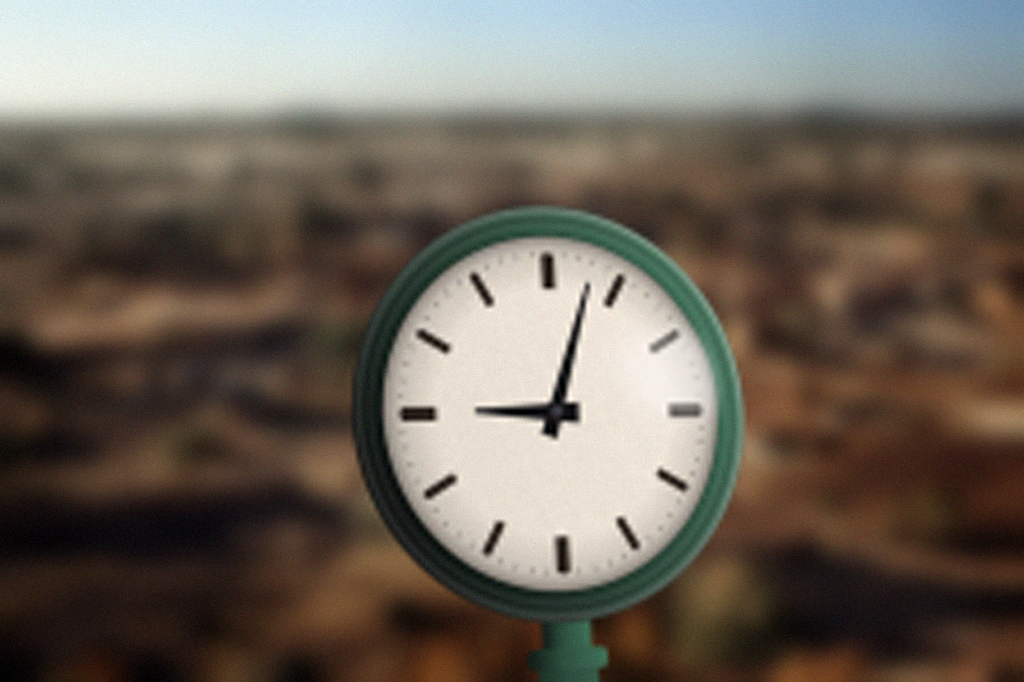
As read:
9.03
